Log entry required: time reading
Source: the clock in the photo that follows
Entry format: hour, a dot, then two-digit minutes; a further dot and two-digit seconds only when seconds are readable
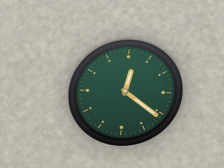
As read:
12.21
